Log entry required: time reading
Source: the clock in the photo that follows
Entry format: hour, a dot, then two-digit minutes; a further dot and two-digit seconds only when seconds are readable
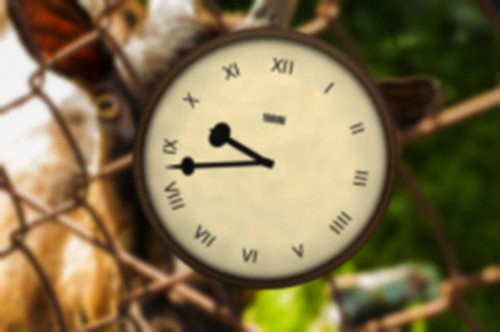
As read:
9.43
